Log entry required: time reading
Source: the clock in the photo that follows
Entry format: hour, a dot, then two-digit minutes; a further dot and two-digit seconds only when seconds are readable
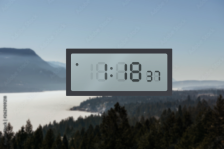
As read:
1.18.37
